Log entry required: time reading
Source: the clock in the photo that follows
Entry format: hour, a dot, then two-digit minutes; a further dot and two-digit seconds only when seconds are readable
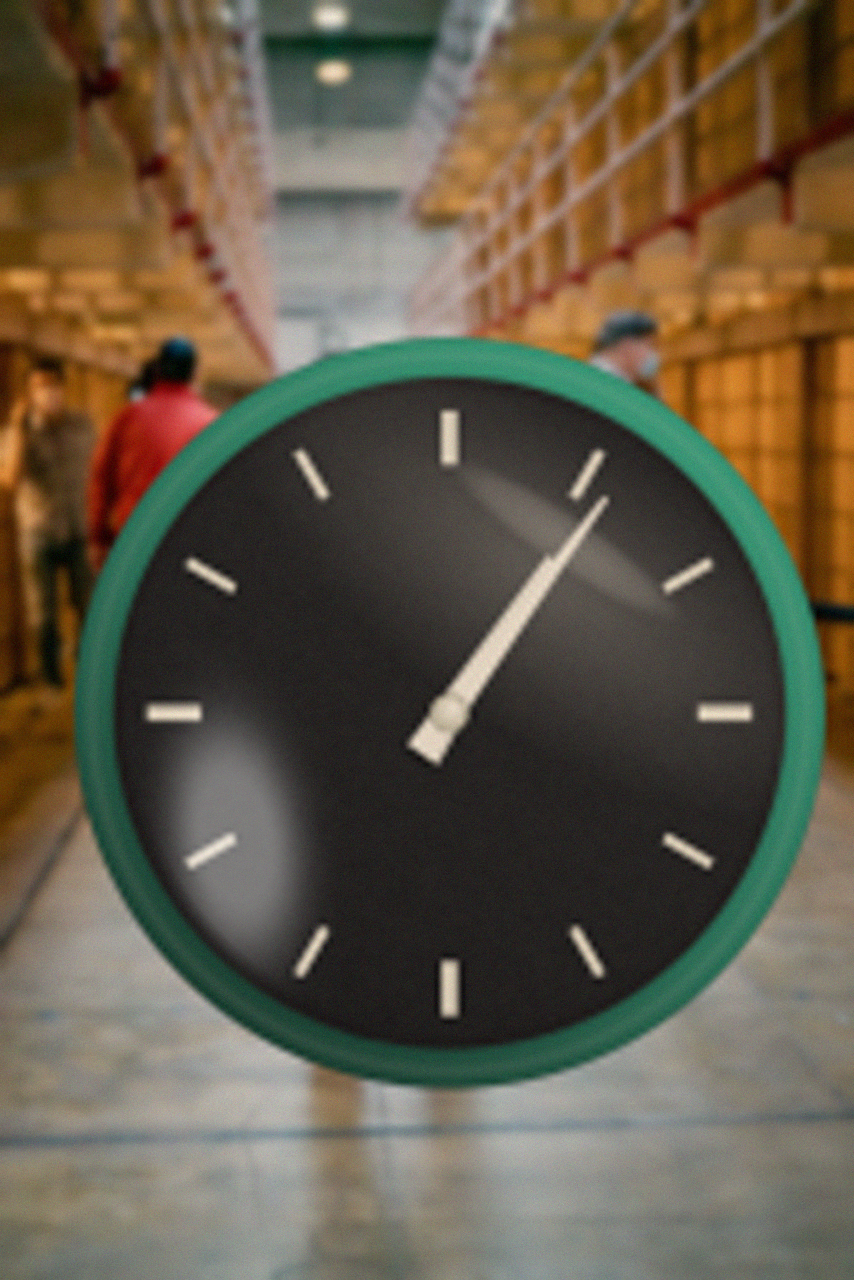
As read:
1.06
